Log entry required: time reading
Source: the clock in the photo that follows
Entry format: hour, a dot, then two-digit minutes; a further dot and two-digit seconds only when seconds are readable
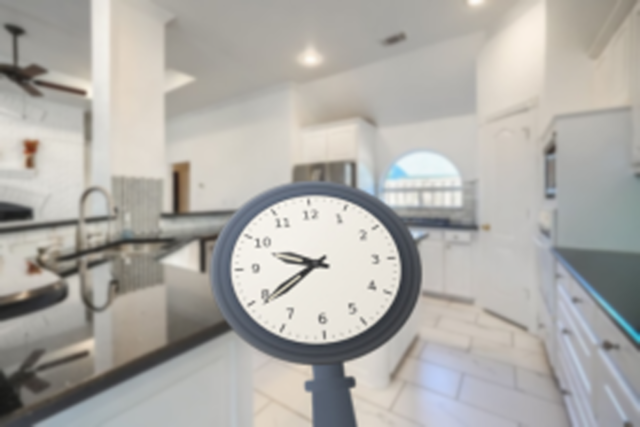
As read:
9.39
